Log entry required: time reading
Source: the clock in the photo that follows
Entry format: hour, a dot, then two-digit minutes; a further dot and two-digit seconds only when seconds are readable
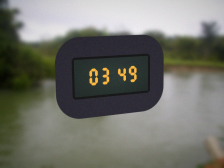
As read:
3.49
